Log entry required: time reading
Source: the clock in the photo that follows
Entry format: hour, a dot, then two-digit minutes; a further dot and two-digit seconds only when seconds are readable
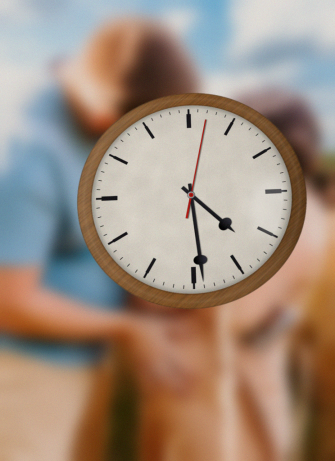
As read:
4.29.02
